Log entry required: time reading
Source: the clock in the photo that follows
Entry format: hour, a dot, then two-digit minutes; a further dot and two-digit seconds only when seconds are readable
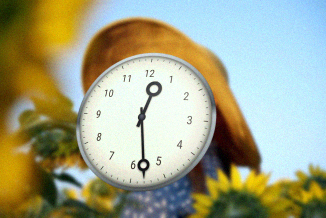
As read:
12.28
